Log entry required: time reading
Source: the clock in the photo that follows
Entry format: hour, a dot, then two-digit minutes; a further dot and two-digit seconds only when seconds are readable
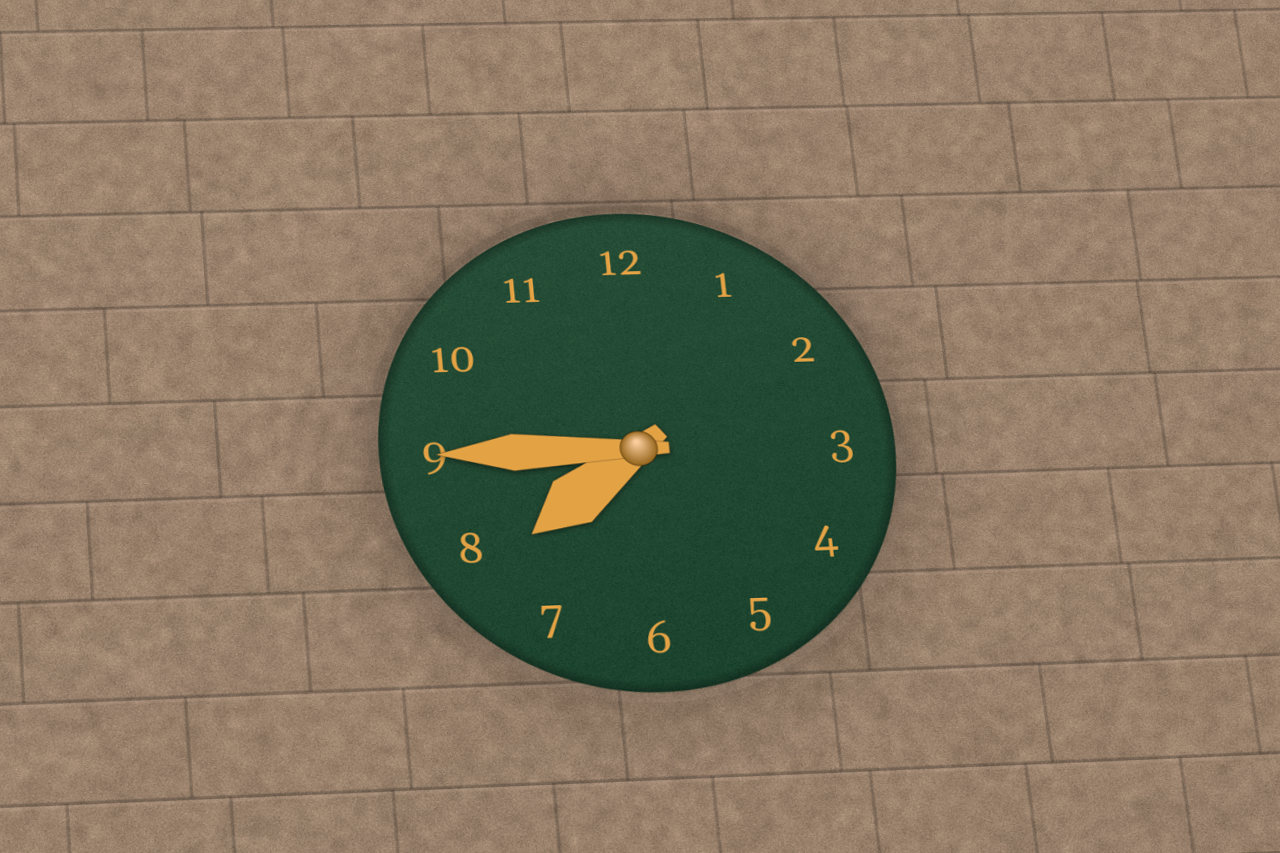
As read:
7.45
